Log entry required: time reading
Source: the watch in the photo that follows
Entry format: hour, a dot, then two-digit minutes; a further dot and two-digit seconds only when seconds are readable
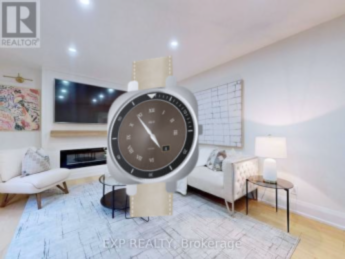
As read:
4.54
